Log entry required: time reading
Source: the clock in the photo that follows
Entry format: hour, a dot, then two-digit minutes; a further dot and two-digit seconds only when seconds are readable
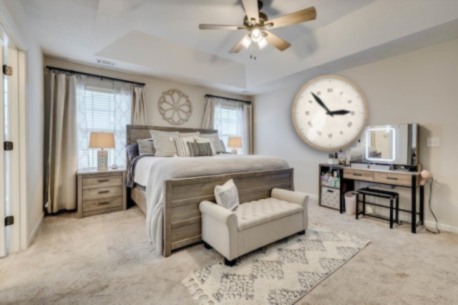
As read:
2.53
